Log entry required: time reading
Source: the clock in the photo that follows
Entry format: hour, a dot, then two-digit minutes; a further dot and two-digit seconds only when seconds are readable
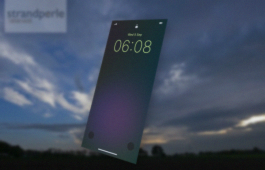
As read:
6.08
